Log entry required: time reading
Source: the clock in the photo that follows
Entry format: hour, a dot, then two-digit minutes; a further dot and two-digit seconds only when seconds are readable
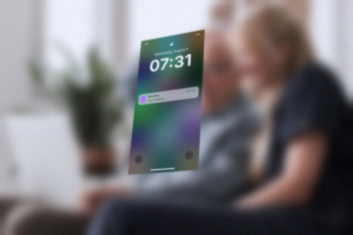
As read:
7.31
